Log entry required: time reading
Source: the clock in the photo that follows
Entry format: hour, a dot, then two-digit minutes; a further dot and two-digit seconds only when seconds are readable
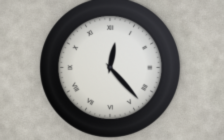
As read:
12.23
